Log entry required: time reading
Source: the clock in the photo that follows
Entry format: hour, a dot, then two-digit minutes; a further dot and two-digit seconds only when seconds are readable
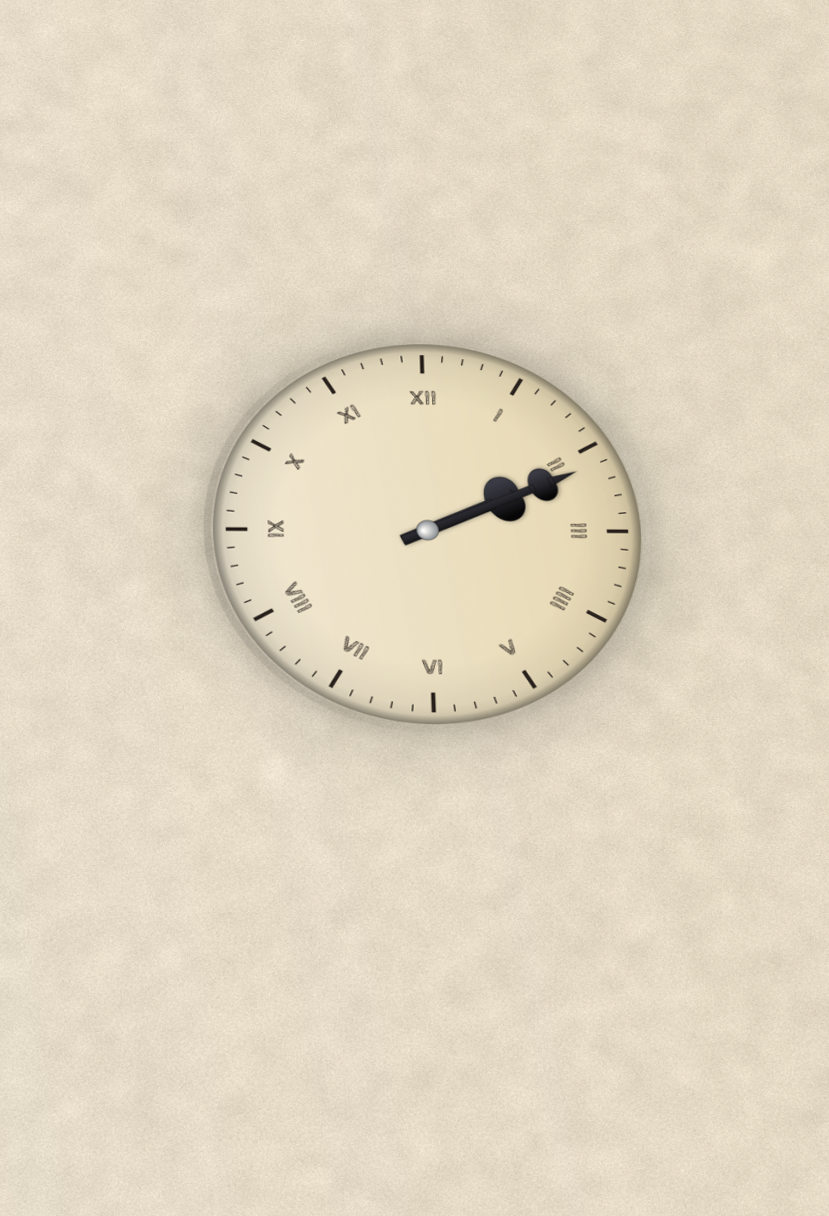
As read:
2.11
